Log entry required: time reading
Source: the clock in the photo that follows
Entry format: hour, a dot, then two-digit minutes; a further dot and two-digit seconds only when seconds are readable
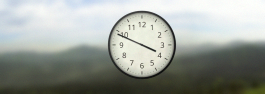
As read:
3.49
